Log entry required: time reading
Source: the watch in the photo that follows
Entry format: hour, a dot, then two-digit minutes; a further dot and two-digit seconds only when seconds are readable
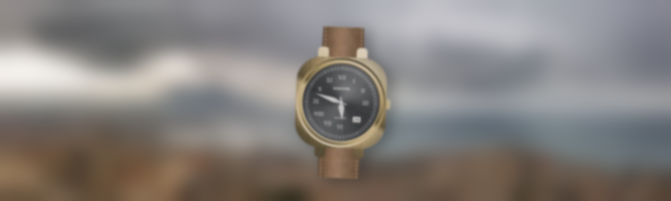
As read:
5.48
